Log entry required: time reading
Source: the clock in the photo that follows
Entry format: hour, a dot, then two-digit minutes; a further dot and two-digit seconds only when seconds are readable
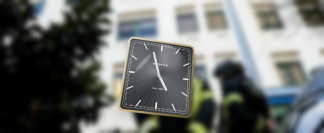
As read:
4.57
